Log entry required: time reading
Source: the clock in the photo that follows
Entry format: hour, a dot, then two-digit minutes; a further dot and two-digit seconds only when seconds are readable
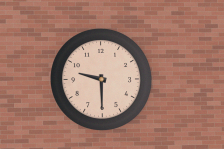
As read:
9.30
